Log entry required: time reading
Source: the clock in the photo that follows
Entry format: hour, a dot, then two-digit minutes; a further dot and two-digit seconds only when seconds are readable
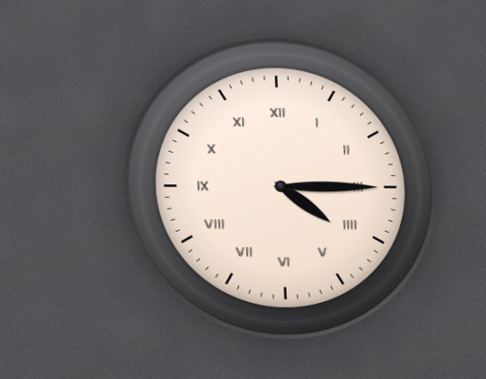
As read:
4.15
